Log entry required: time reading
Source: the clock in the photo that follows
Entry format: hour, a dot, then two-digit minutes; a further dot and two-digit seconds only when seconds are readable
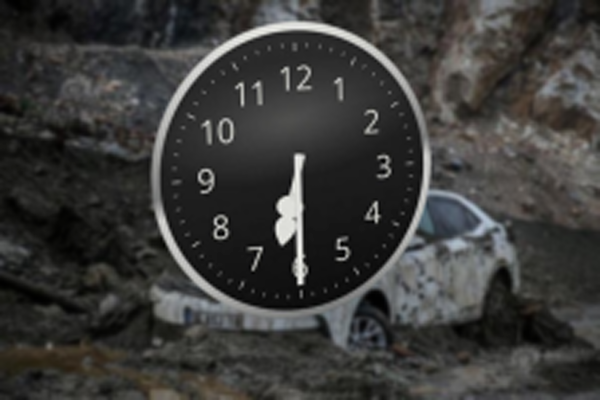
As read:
6.30
